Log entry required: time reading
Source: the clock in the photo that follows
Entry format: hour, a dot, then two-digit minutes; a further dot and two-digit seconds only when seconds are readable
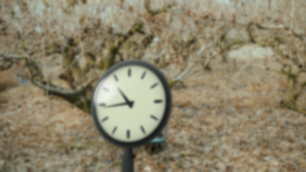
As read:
10.44
